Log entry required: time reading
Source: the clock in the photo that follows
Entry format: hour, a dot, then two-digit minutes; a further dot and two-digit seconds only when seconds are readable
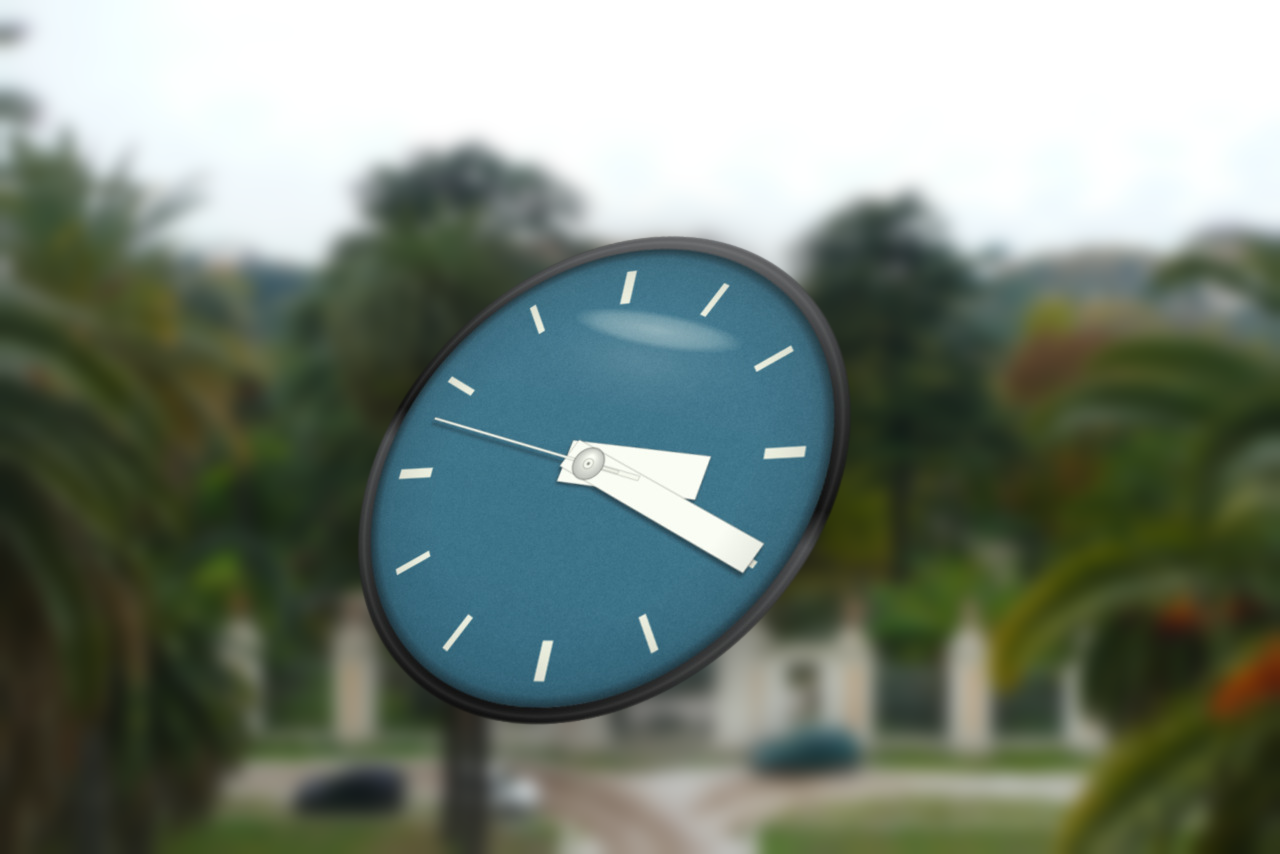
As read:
3.19.48
